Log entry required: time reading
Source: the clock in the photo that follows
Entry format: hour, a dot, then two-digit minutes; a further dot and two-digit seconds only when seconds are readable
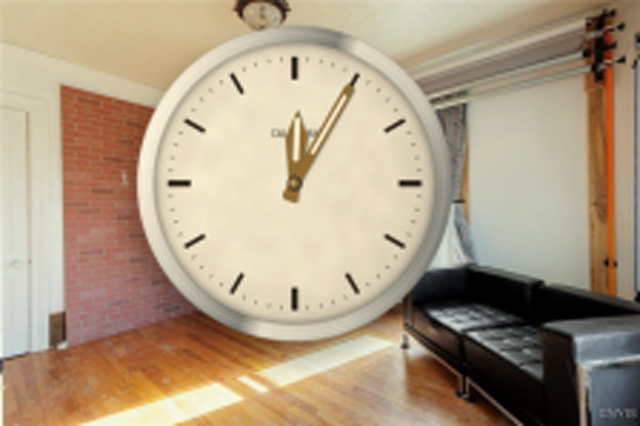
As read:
12.05
